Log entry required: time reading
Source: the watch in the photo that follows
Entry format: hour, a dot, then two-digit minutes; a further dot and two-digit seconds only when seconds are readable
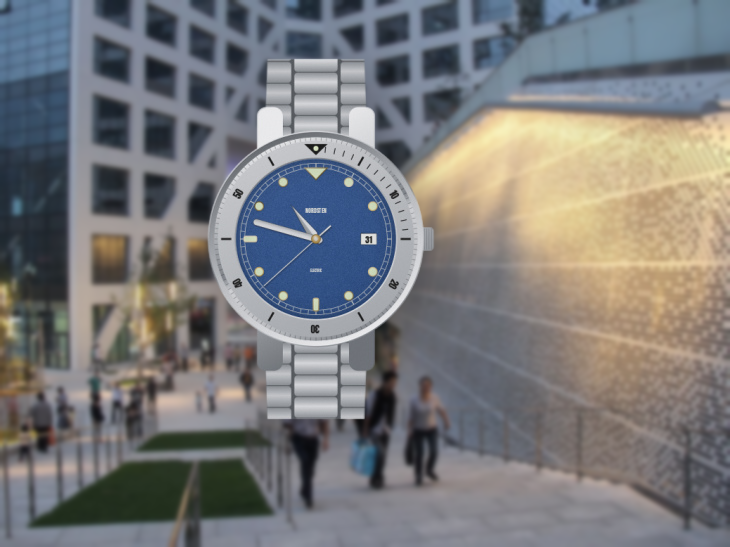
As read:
10.47.38
